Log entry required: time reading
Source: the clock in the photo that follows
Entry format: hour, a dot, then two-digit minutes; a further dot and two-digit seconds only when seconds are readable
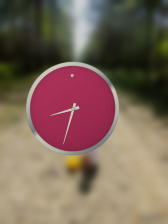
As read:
8.33
